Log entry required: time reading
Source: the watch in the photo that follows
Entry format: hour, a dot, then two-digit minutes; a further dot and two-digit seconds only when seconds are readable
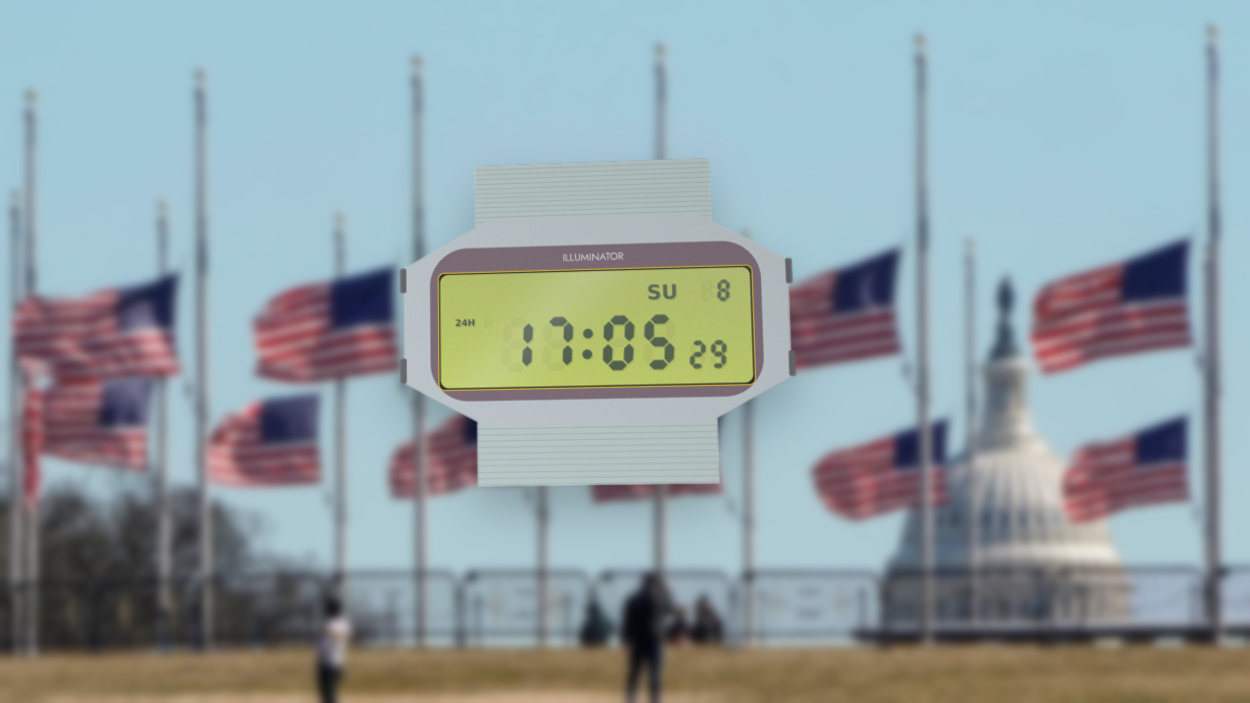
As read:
17.05.29
